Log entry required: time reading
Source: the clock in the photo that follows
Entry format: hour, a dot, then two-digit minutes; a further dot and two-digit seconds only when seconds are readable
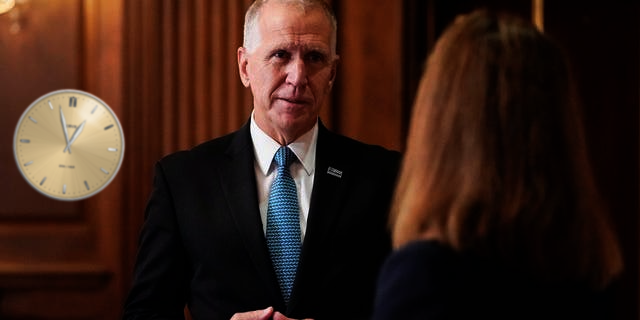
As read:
12.57
